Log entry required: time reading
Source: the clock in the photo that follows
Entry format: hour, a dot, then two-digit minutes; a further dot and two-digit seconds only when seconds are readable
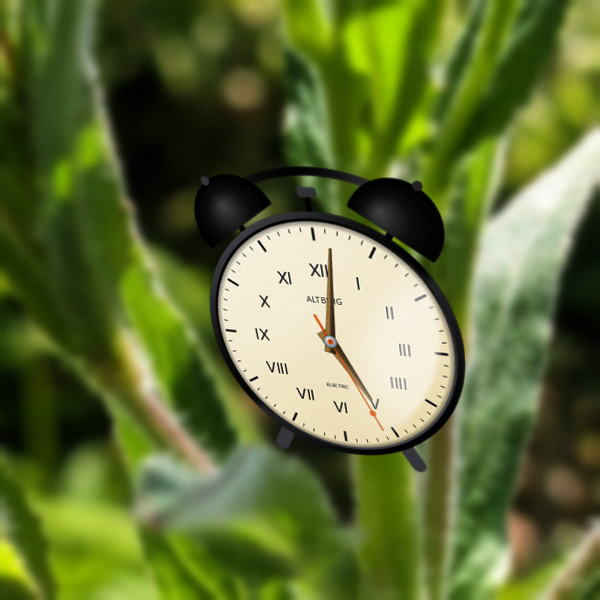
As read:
5.01.26
